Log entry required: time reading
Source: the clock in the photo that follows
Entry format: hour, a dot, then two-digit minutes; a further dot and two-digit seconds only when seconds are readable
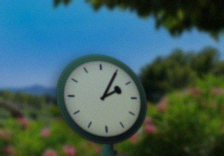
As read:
2.05
